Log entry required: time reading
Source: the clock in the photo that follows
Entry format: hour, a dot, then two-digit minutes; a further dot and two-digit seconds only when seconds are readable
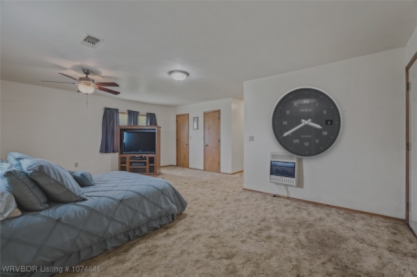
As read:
3.40
